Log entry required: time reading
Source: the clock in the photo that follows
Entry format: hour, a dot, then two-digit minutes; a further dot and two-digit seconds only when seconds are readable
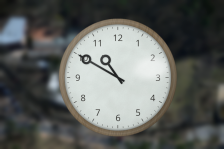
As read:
10.50
